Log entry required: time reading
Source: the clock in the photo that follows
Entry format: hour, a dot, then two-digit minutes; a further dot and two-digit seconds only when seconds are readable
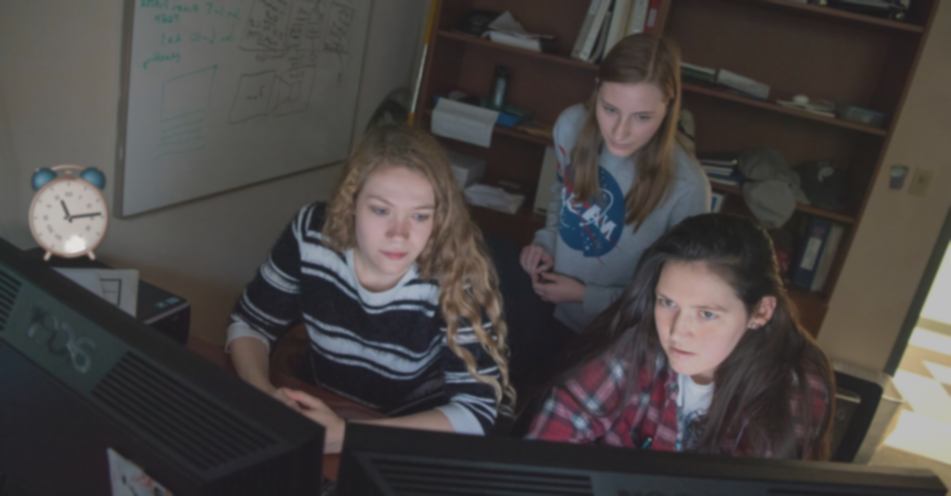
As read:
11.14
